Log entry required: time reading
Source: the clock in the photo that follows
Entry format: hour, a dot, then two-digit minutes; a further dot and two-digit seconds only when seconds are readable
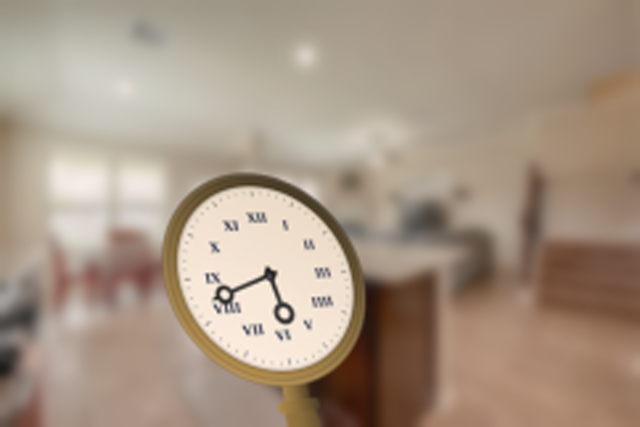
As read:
5.42
